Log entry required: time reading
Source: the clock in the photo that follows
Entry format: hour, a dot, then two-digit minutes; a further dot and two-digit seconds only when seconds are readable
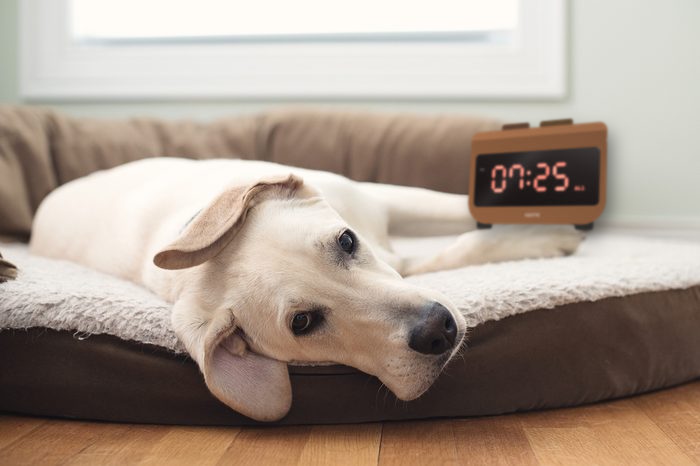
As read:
7.25
